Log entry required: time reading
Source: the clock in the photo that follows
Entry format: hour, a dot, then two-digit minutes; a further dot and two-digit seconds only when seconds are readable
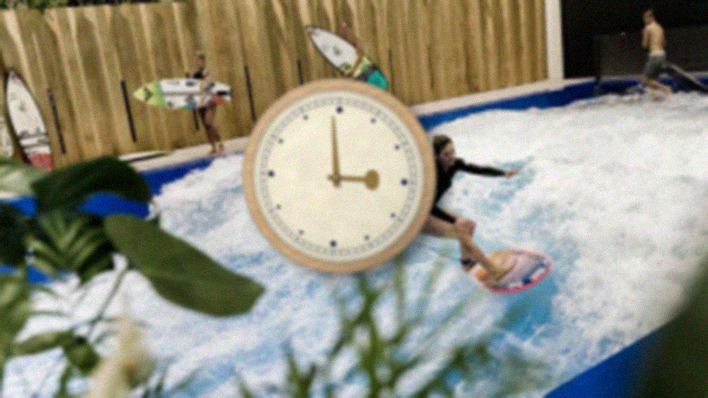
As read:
2.59
